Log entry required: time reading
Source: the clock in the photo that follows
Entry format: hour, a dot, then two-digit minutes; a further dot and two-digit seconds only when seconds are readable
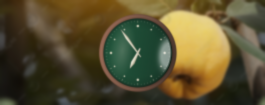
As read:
6.54
